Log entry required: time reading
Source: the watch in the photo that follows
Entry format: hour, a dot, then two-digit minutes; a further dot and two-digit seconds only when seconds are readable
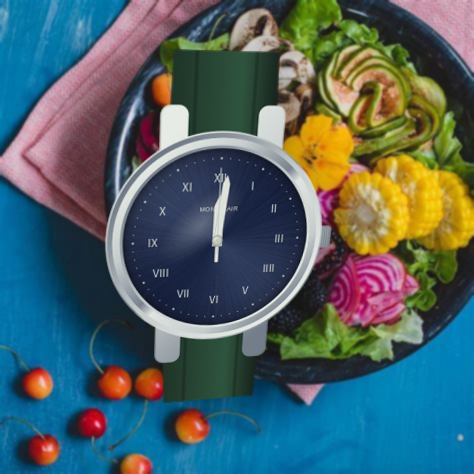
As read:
12.01.00
